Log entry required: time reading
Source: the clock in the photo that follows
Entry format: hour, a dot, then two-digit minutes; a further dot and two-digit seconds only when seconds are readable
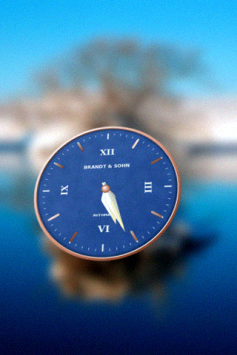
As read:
5.26
